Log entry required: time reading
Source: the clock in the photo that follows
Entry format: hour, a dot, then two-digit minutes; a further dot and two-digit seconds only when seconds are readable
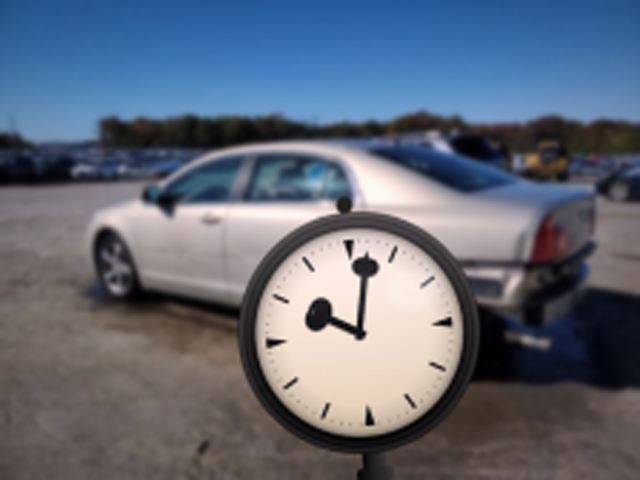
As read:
10.02
